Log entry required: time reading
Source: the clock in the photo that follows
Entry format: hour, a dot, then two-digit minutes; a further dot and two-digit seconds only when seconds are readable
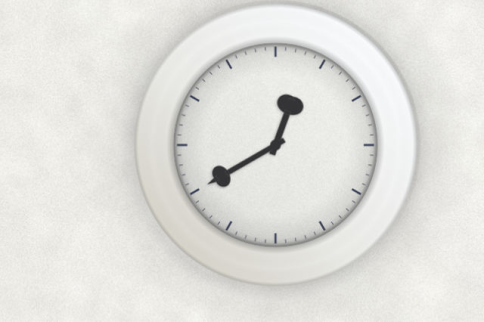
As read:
12.40
